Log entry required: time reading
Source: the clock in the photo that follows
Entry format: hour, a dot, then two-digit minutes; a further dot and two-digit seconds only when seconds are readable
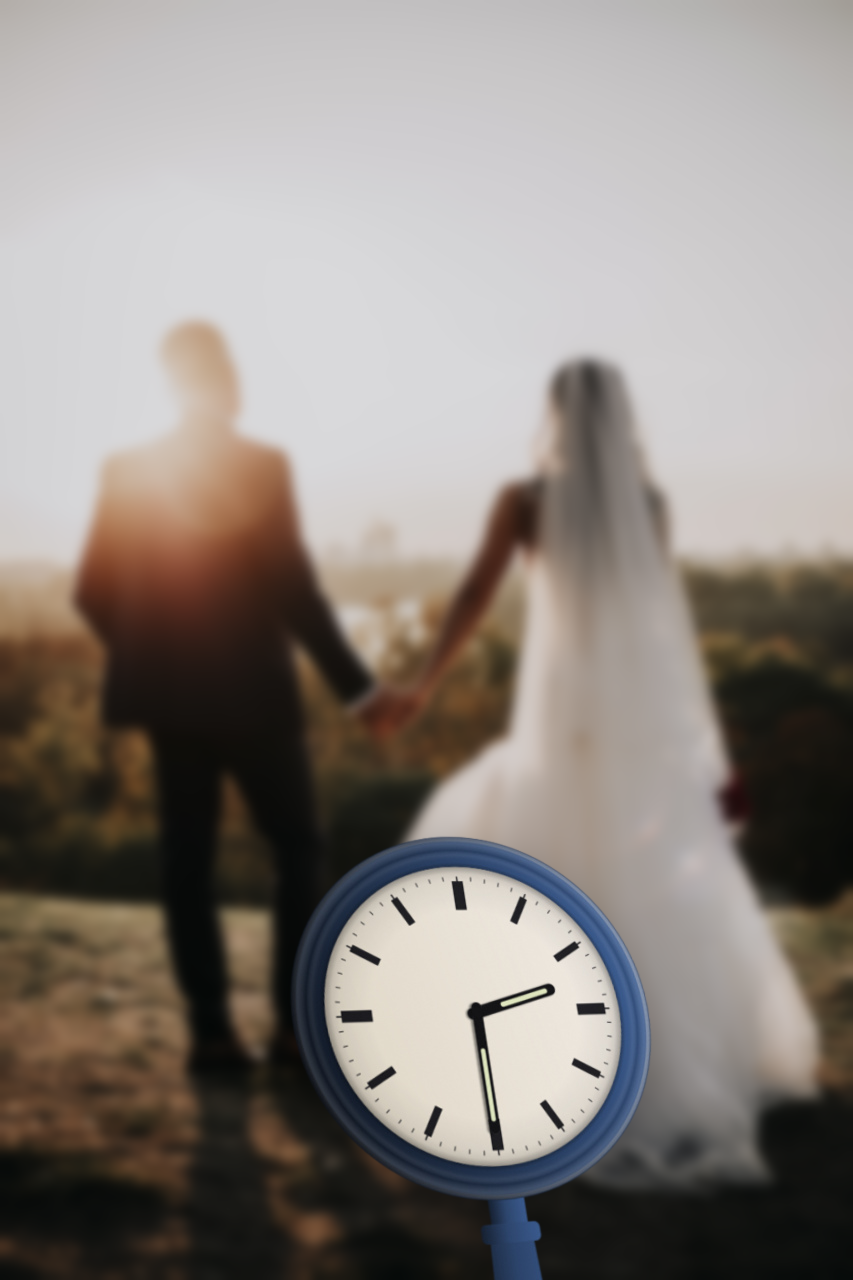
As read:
2.30
